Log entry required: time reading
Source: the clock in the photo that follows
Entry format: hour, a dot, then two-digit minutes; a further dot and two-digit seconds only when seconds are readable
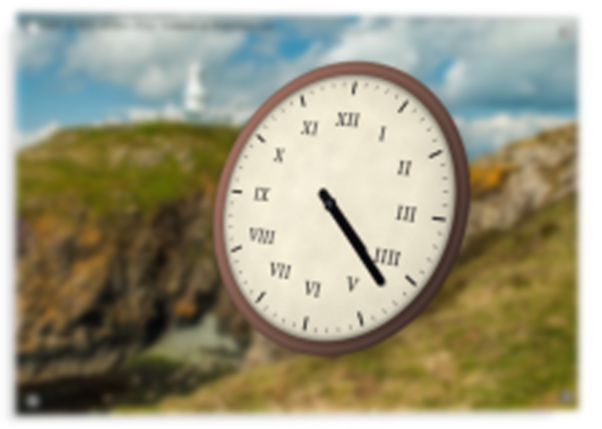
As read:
4.22
